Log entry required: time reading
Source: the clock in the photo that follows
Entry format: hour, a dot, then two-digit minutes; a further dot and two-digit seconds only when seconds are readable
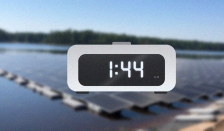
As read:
1.44
